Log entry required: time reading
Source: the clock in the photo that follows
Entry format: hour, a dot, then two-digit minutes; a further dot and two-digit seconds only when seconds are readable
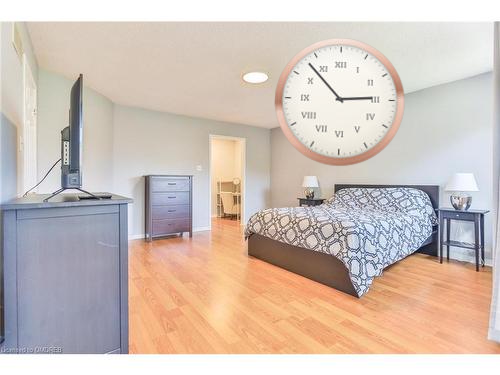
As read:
2.53
